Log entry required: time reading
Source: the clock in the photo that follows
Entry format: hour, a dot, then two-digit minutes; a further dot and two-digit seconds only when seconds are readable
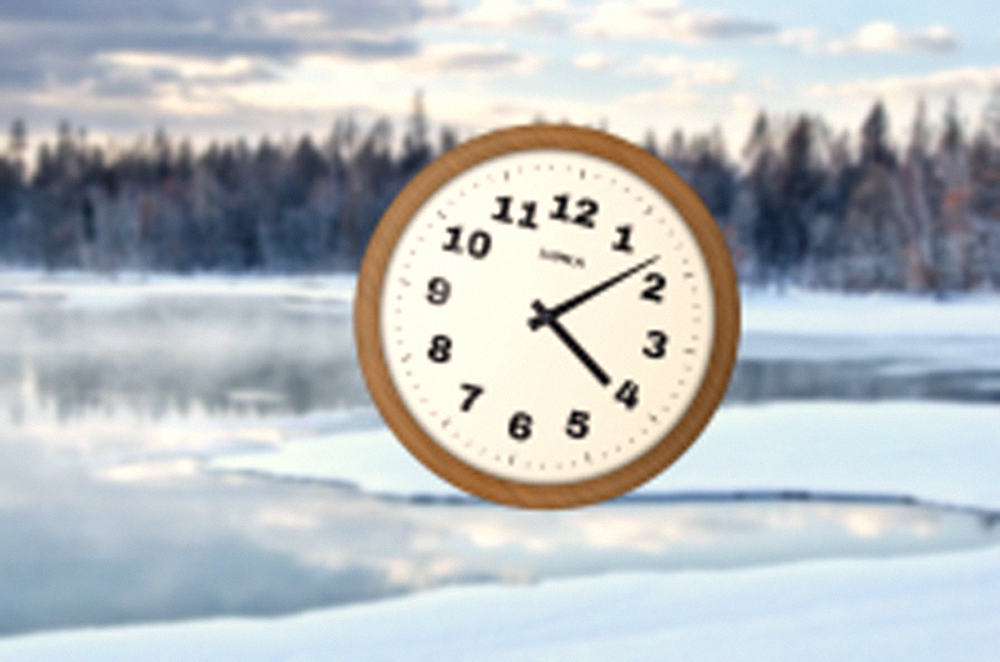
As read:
4.08
